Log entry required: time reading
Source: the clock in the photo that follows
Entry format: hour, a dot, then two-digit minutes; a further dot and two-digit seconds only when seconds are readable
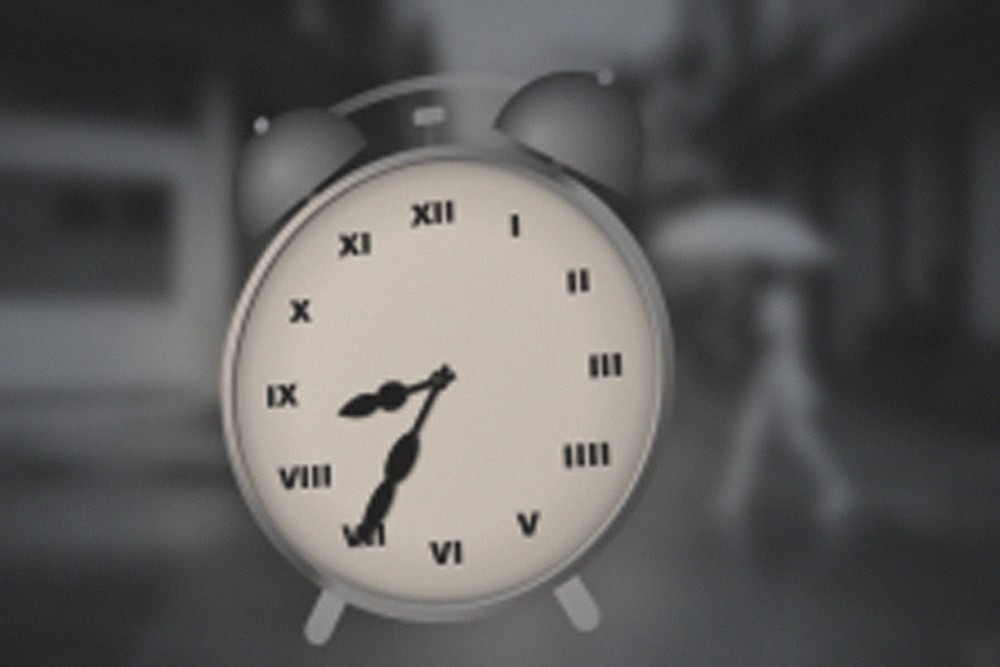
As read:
8.35
